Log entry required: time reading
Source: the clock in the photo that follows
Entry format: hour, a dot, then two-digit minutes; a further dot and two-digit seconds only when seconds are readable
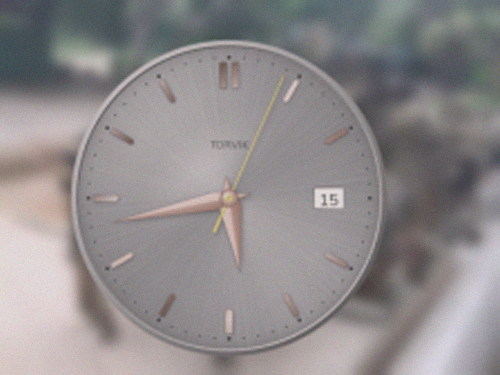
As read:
5.43.04
